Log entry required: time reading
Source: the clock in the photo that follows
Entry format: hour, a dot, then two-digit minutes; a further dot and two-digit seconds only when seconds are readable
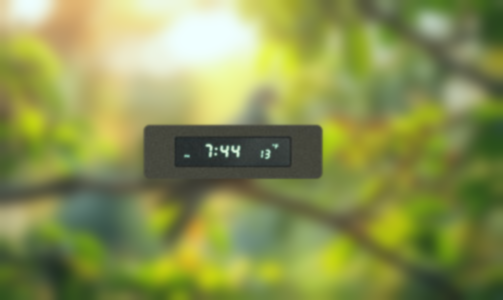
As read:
7.44
